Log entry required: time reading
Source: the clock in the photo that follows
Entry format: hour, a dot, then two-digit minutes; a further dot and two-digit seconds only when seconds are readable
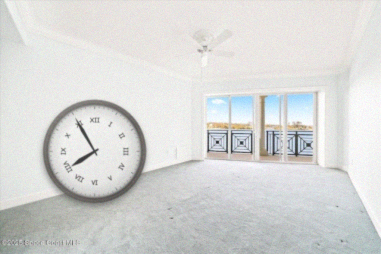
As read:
7.55
